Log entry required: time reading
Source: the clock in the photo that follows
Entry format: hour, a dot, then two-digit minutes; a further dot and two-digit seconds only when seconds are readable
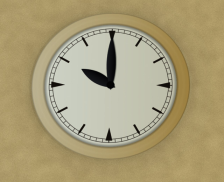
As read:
10.00
